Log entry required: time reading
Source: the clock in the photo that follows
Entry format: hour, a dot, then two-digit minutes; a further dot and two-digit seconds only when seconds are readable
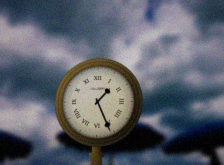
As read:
1.26
